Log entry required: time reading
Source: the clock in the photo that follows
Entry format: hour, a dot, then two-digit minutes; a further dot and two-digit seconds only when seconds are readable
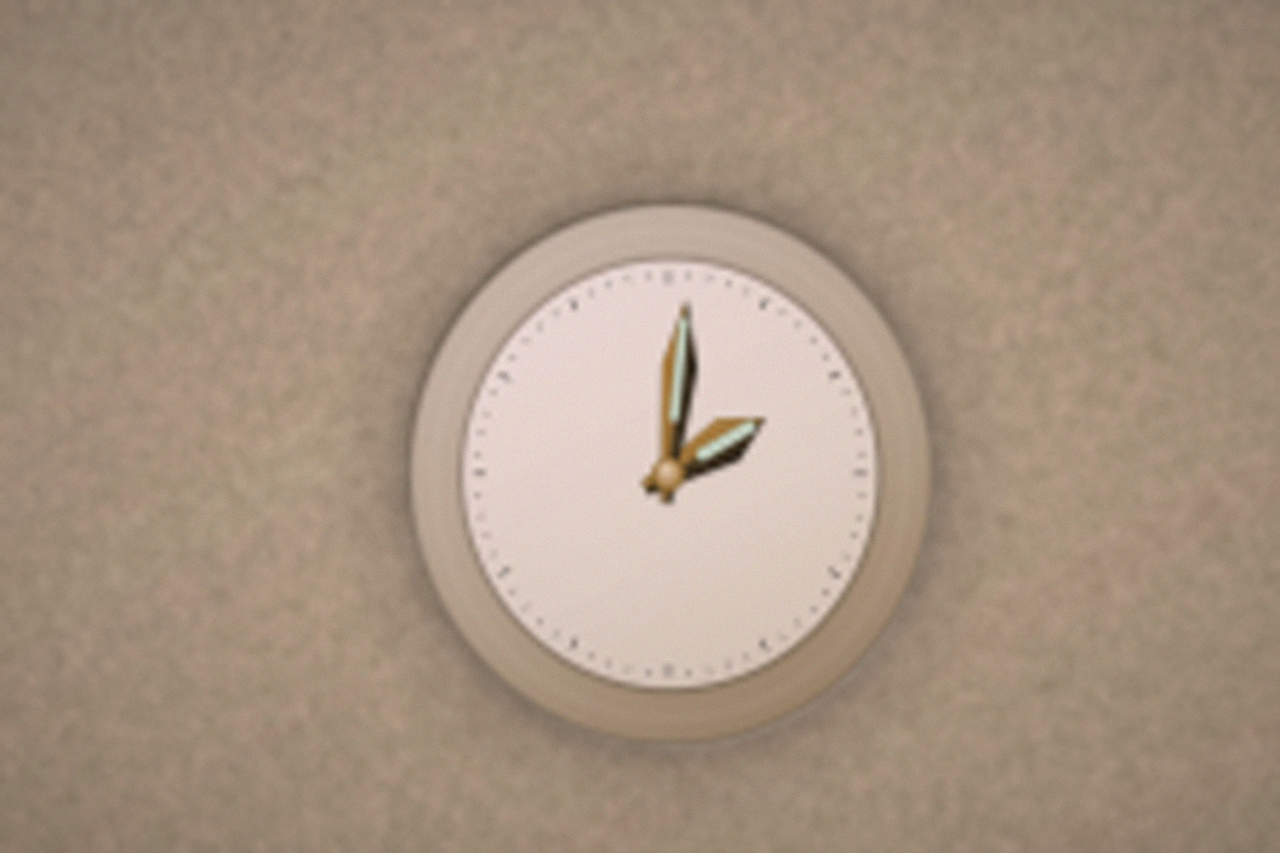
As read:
2.01
